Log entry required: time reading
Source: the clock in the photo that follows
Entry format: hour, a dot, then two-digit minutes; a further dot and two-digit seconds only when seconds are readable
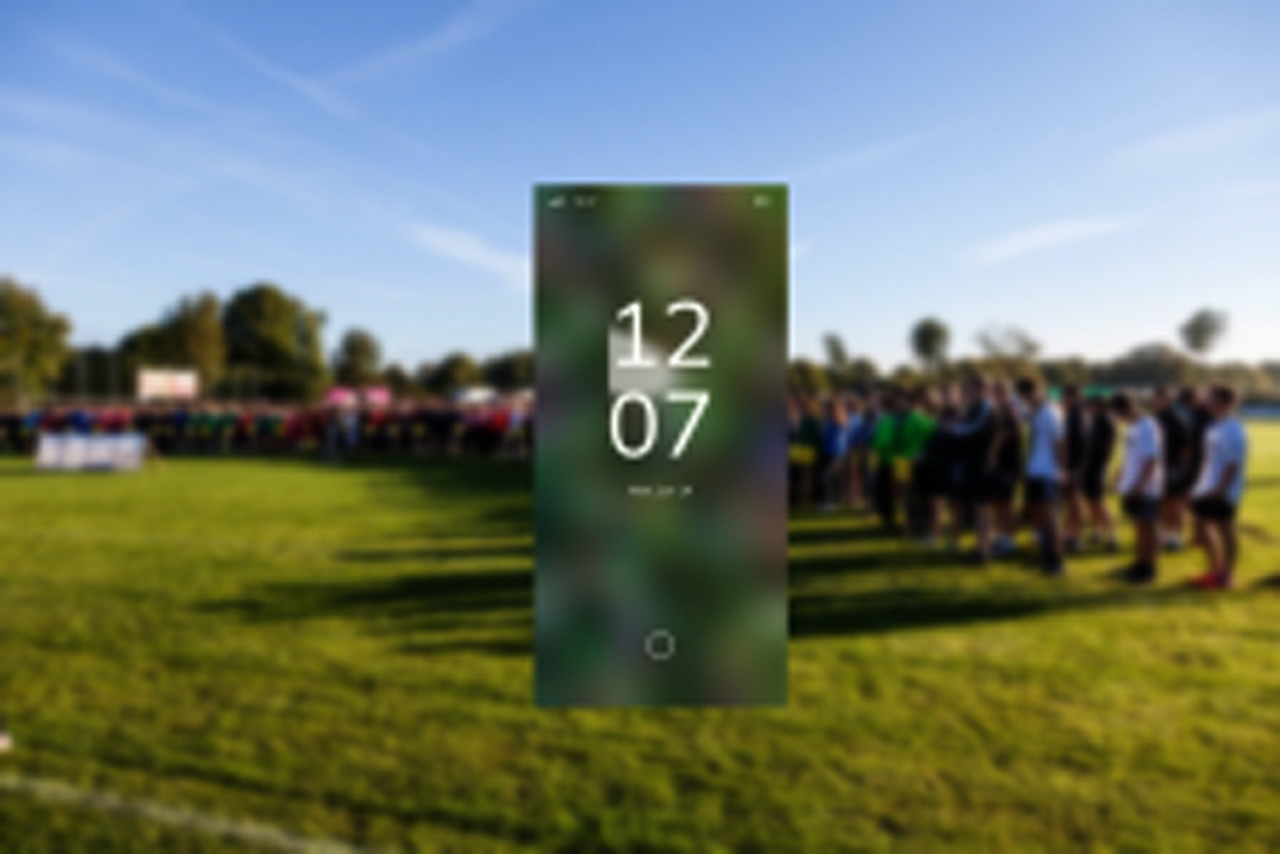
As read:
12.07
